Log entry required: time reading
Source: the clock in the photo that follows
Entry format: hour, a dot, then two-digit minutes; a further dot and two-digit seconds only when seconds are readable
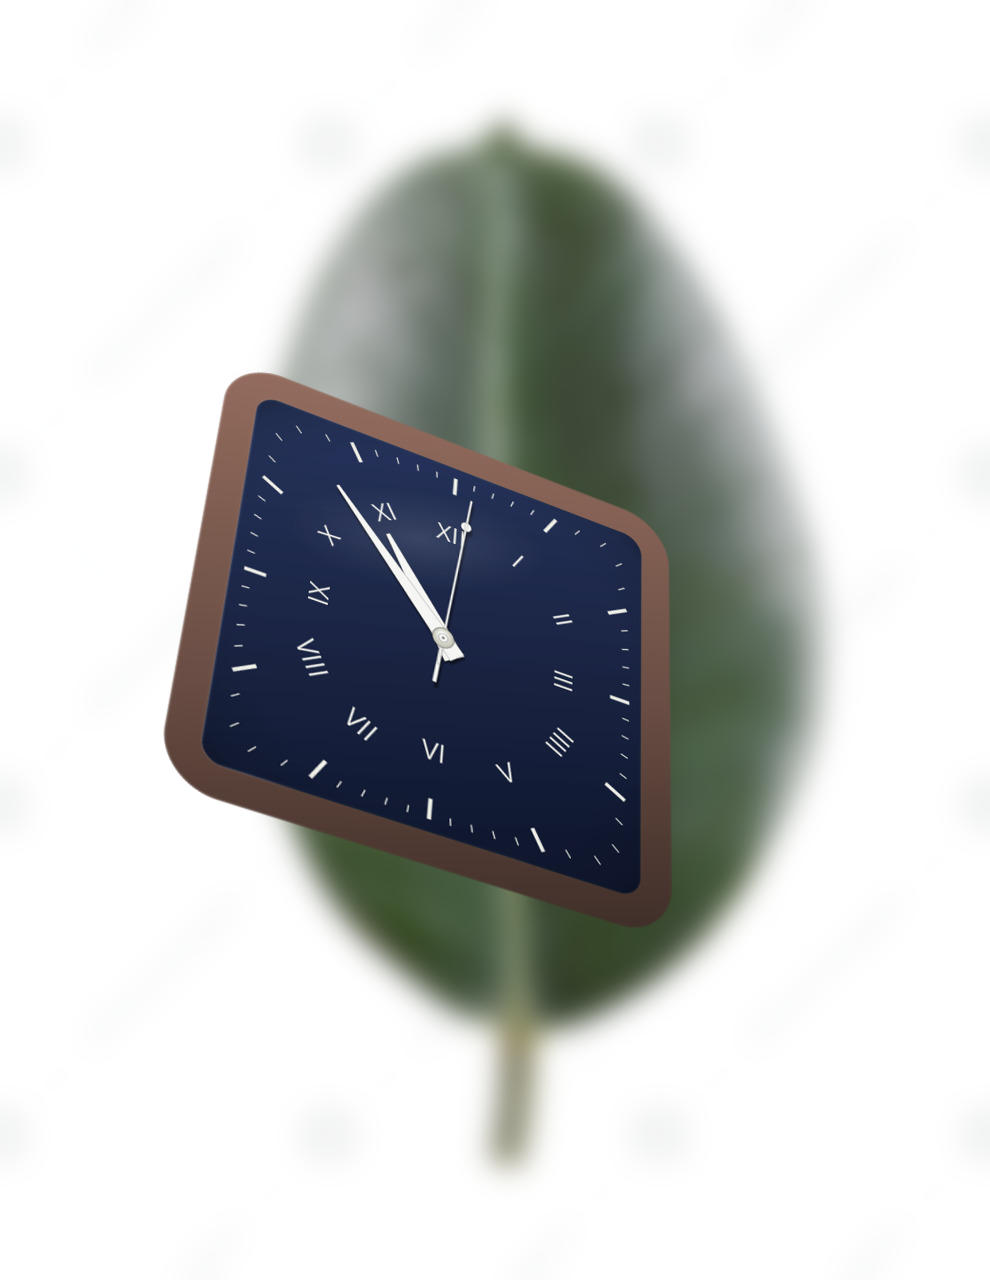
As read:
10.53.01
